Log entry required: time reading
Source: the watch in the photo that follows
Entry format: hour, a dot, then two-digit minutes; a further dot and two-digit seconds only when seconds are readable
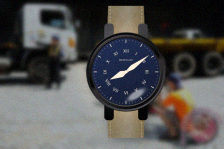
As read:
8.09
